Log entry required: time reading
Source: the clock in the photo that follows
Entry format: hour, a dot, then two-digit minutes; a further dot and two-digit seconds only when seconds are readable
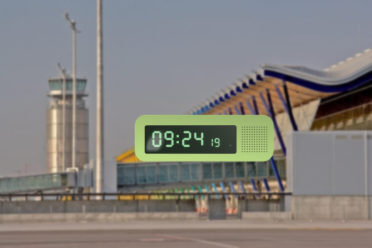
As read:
9.24.19
